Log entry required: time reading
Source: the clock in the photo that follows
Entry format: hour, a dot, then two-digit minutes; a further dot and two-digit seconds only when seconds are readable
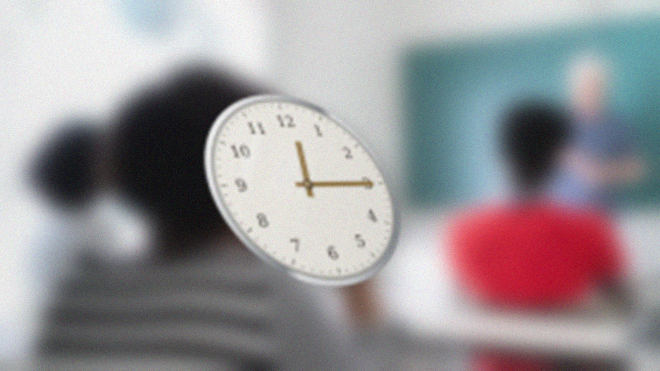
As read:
12.15
